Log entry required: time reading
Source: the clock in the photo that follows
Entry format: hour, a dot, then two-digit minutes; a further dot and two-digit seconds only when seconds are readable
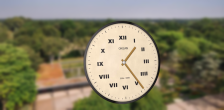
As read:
1.24
